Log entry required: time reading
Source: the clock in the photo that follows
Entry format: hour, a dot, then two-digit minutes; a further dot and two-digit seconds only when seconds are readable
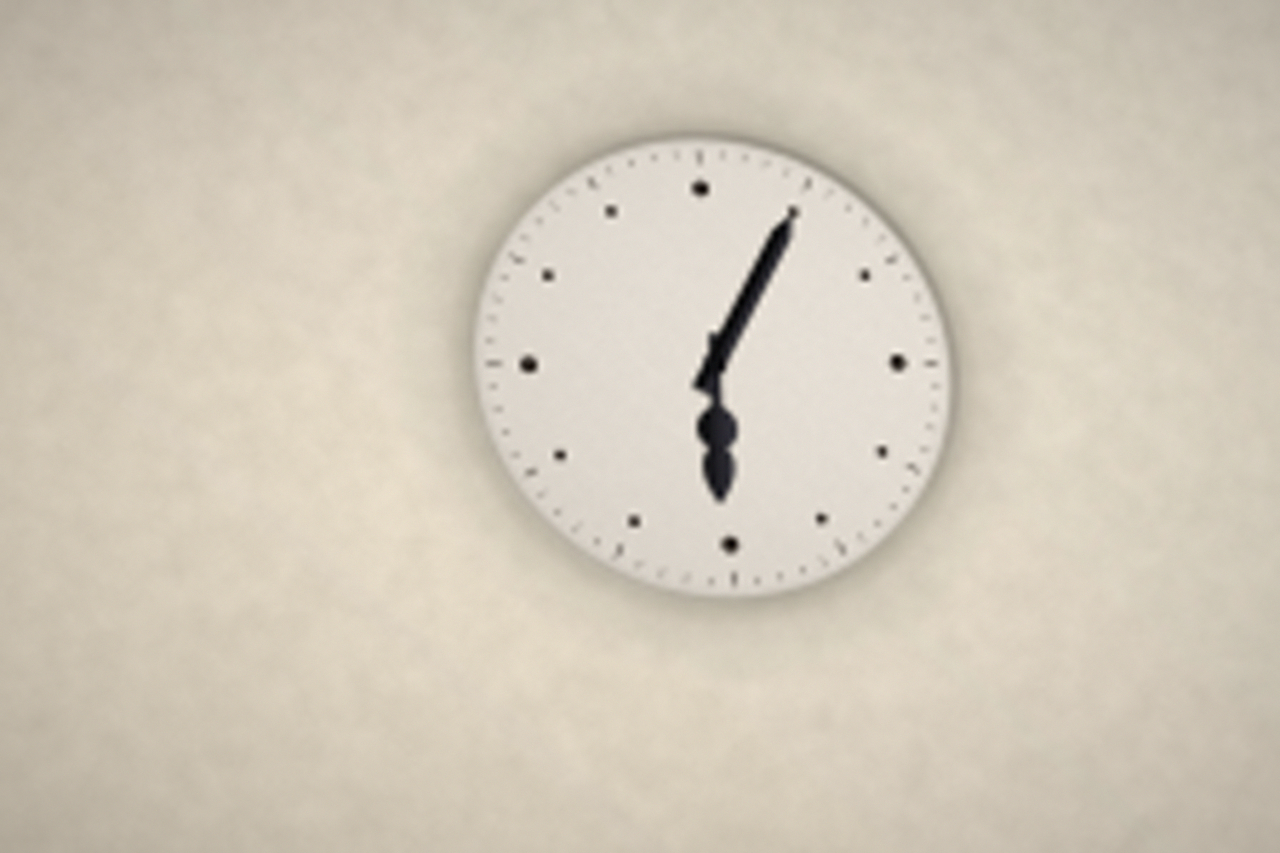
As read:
6.05
